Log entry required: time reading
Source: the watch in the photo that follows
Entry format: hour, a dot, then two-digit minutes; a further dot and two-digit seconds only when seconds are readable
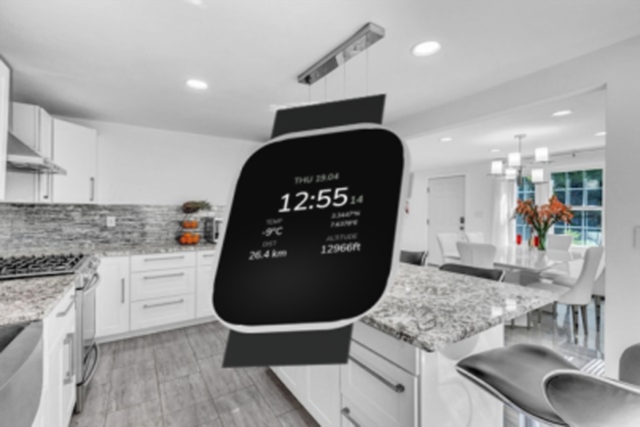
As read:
12.55
